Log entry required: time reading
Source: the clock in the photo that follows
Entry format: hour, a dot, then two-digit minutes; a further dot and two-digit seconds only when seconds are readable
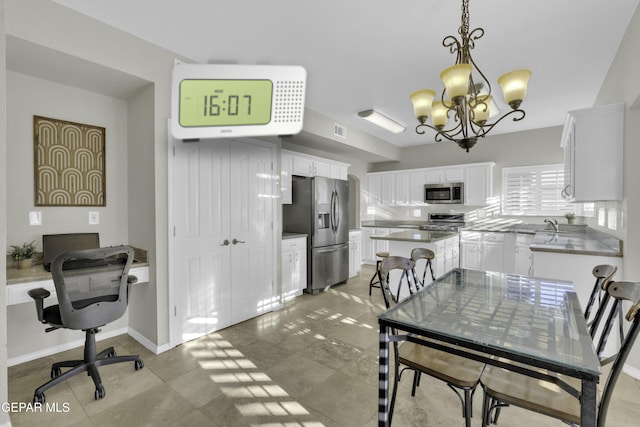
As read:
16.07
